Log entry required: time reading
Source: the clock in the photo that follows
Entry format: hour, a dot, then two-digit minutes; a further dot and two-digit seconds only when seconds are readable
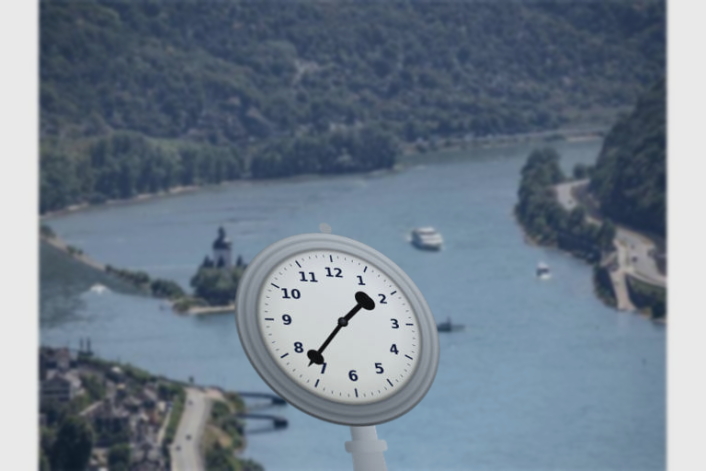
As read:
1.37
